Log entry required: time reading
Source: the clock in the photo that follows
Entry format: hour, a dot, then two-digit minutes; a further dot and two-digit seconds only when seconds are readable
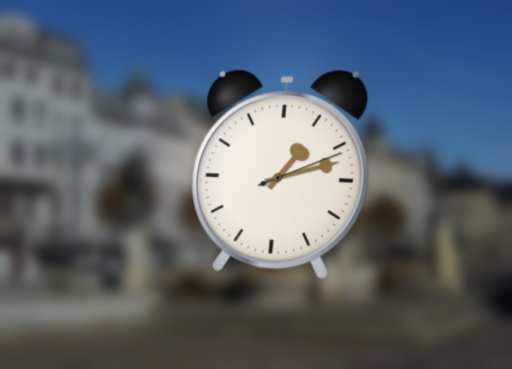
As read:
1.12.11
